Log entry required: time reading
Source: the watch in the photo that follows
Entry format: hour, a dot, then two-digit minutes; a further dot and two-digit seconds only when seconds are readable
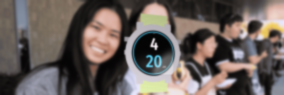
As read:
4.20
